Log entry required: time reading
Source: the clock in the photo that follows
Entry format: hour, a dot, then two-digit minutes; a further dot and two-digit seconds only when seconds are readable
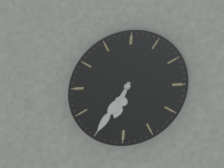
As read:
6.35
